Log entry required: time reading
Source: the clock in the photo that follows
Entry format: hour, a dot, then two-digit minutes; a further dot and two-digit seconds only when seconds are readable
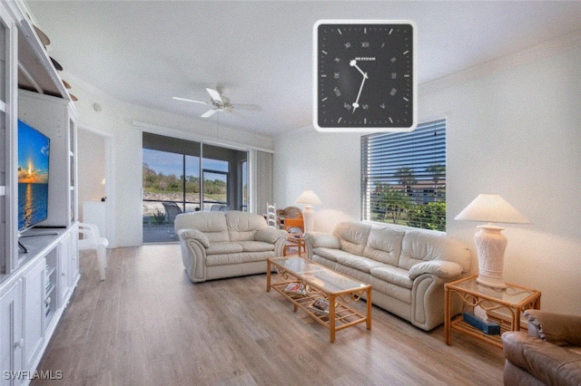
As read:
10.33
